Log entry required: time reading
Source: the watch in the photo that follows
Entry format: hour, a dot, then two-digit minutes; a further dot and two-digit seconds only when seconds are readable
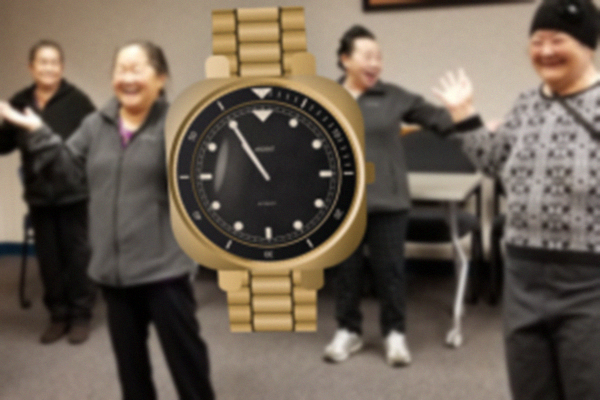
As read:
10.55
